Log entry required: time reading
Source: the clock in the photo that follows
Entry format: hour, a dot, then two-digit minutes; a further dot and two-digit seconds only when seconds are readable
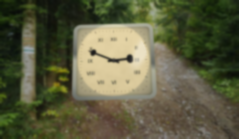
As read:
2.49
